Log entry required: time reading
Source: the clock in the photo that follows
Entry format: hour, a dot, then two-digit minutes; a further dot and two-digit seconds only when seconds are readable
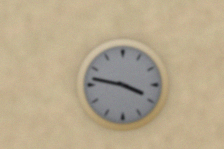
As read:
3.47
